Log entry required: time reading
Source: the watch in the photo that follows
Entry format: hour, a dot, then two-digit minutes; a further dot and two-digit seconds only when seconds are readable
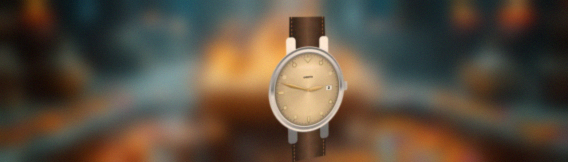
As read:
2.48
